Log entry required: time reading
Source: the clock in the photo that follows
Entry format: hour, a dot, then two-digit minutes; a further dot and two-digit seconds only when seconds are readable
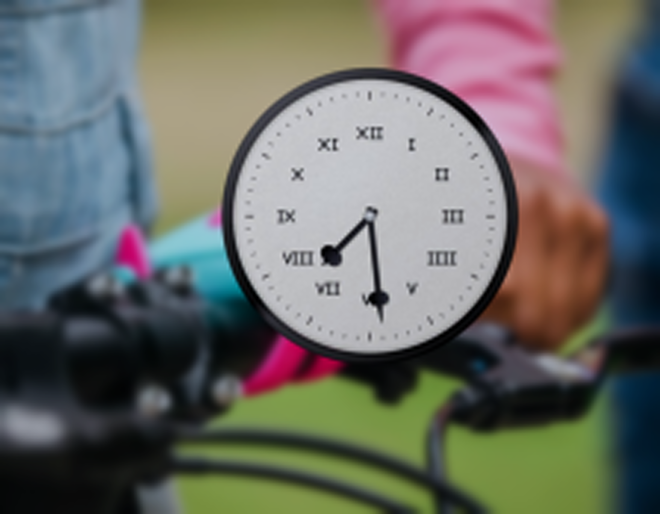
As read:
7.29
